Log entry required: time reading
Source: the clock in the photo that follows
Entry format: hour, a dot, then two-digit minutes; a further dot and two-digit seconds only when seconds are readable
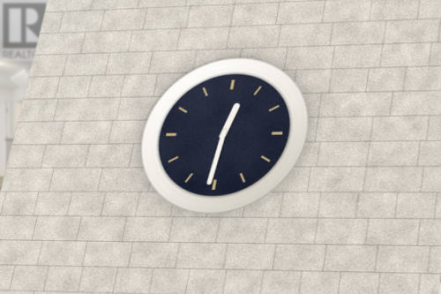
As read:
12.31
